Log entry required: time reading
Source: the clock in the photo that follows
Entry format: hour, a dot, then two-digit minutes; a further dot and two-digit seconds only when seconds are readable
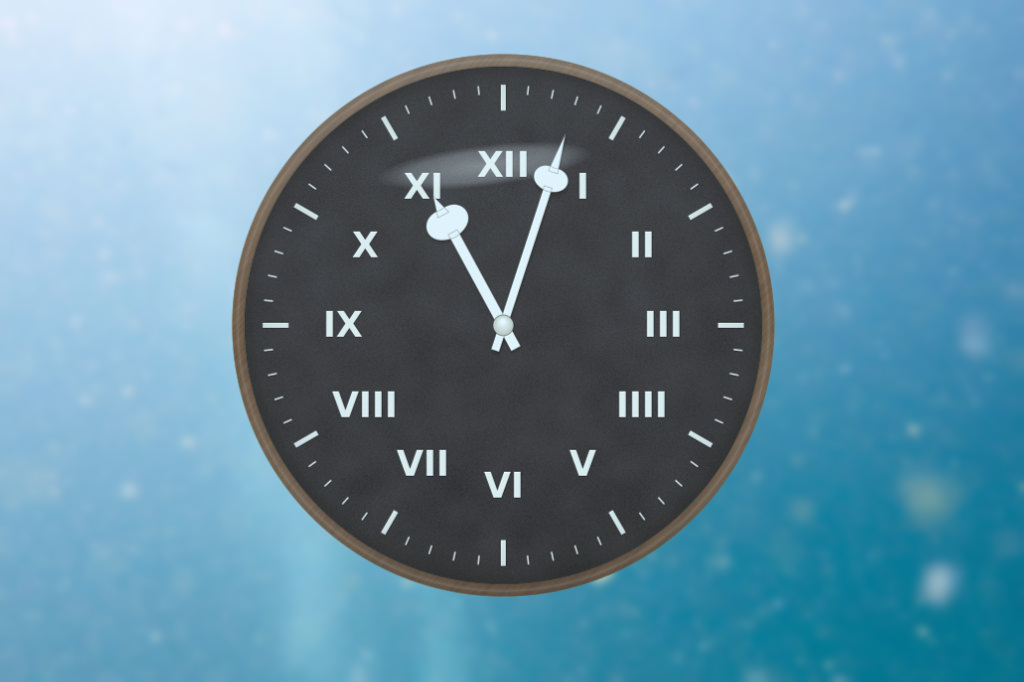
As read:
11.03
